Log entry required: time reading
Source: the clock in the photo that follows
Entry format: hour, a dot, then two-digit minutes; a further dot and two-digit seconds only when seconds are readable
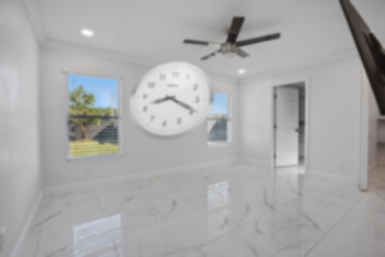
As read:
8.19
